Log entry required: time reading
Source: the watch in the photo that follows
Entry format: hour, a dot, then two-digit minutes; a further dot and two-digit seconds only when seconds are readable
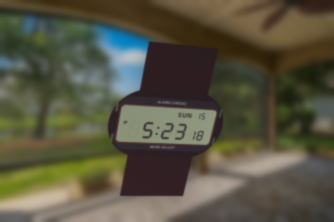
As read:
5.23.18
